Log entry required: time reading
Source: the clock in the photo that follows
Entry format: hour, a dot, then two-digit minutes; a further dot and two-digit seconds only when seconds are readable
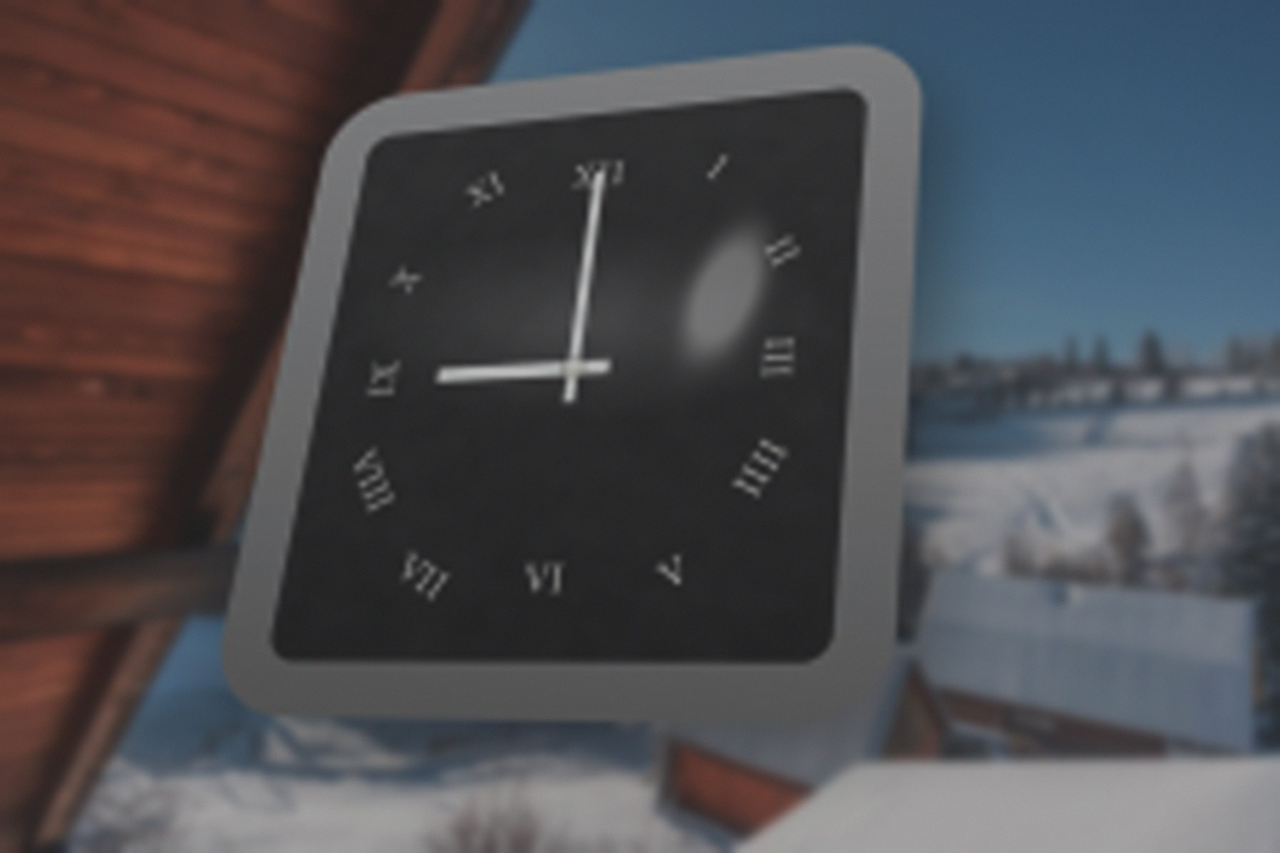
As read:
9.00
